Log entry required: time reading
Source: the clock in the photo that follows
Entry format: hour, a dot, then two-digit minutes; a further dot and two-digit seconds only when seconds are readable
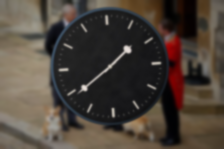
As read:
1.39
